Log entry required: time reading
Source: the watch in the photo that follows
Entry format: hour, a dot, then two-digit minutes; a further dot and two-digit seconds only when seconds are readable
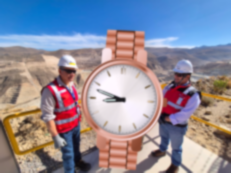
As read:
8.48
